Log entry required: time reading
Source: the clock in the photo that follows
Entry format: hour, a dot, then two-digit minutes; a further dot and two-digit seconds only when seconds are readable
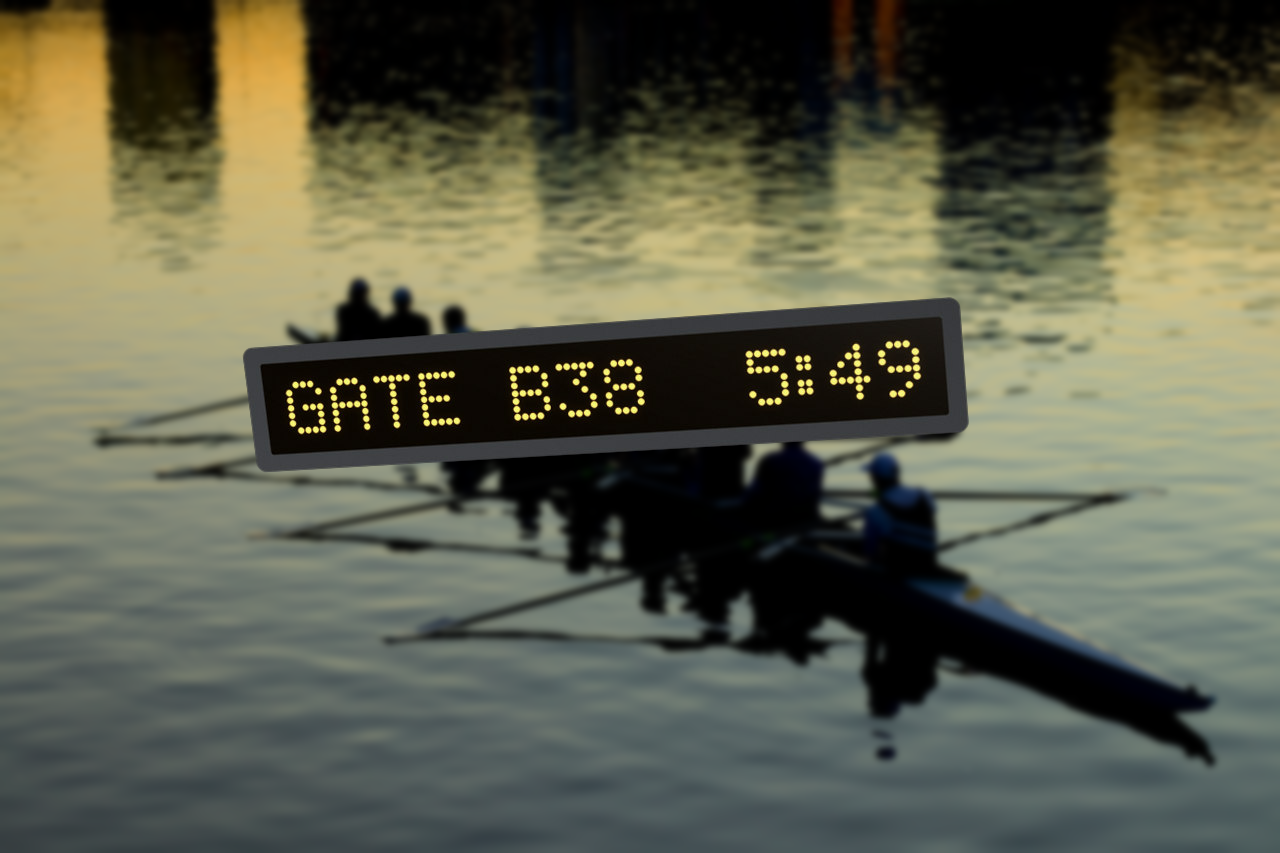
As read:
5.49
